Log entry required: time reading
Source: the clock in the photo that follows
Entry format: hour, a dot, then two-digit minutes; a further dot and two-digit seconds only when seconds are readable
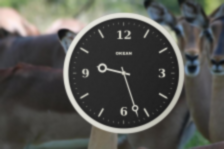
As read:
9.27
